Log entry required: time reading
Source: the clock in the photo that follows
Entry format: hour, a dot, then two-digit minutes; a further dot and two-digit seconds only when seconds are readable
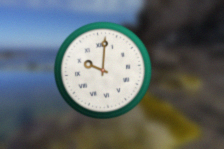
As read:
10.02
